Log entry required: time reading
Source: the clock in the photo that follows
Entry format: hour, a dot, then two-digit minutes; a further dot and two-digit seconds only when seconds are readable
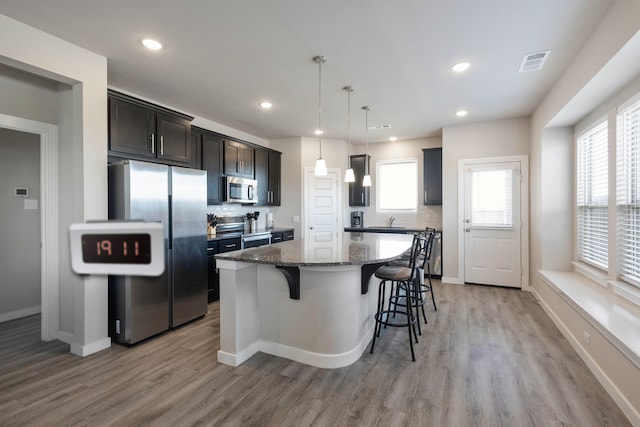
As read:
19.11
